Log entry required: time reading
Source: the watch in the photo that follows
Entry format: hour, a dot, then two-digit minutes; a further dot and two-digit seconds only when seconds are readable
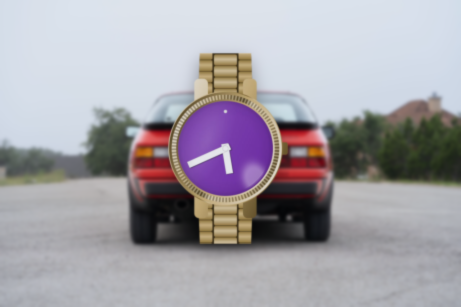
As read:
5.41
